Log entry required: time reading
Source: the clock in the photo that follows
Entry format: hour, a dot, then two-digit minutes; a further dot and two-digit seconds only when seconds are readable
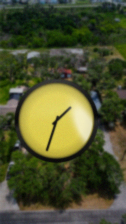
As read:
1.33
